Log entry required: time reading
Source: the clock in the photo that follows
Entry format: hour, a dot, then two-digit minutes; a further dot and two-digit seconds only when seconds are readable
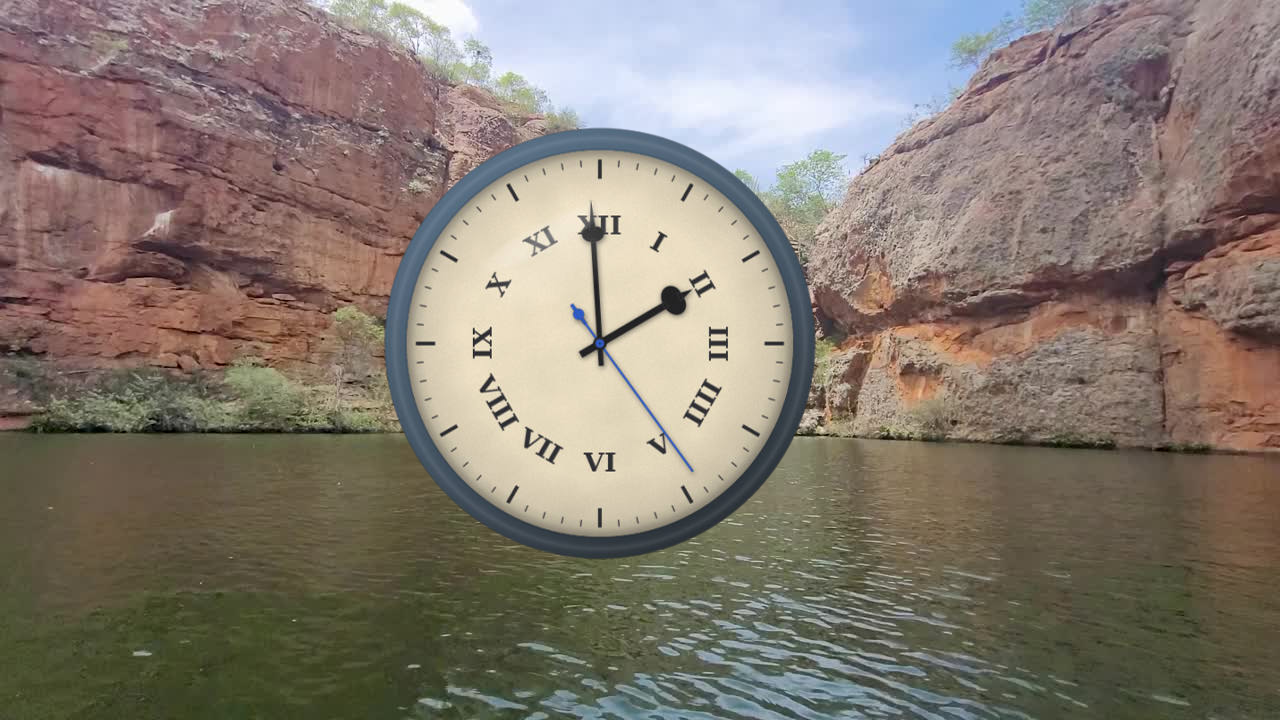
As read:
1.59.24
